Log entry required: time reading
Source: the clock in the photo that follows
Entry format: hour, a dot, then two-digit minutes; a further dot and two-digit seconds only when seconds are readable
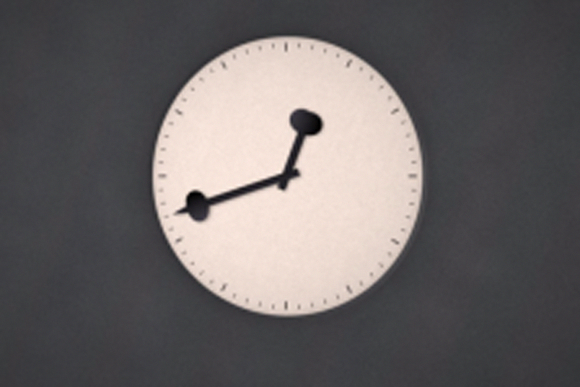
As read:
12.42
